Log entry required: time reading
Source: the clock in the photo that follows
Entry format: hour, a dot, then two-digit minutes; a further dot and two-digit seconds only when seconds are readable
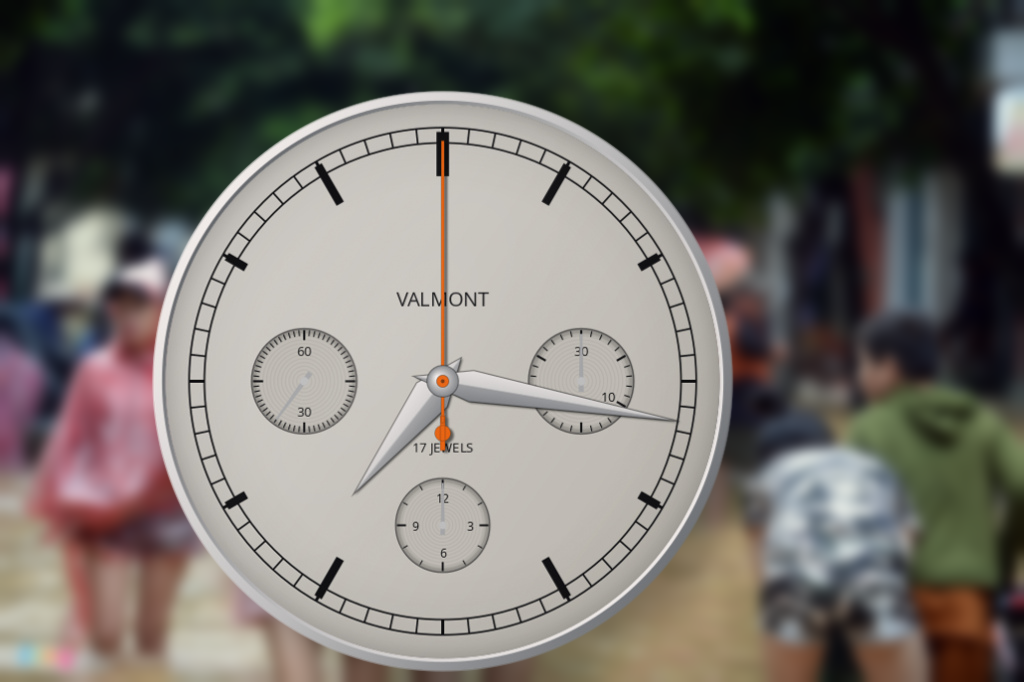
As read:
7.16.36
